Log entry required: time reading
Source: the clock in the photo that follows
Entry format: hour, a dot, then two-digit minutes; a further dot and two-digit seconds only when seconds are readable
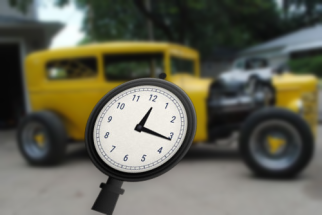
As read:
12.16
